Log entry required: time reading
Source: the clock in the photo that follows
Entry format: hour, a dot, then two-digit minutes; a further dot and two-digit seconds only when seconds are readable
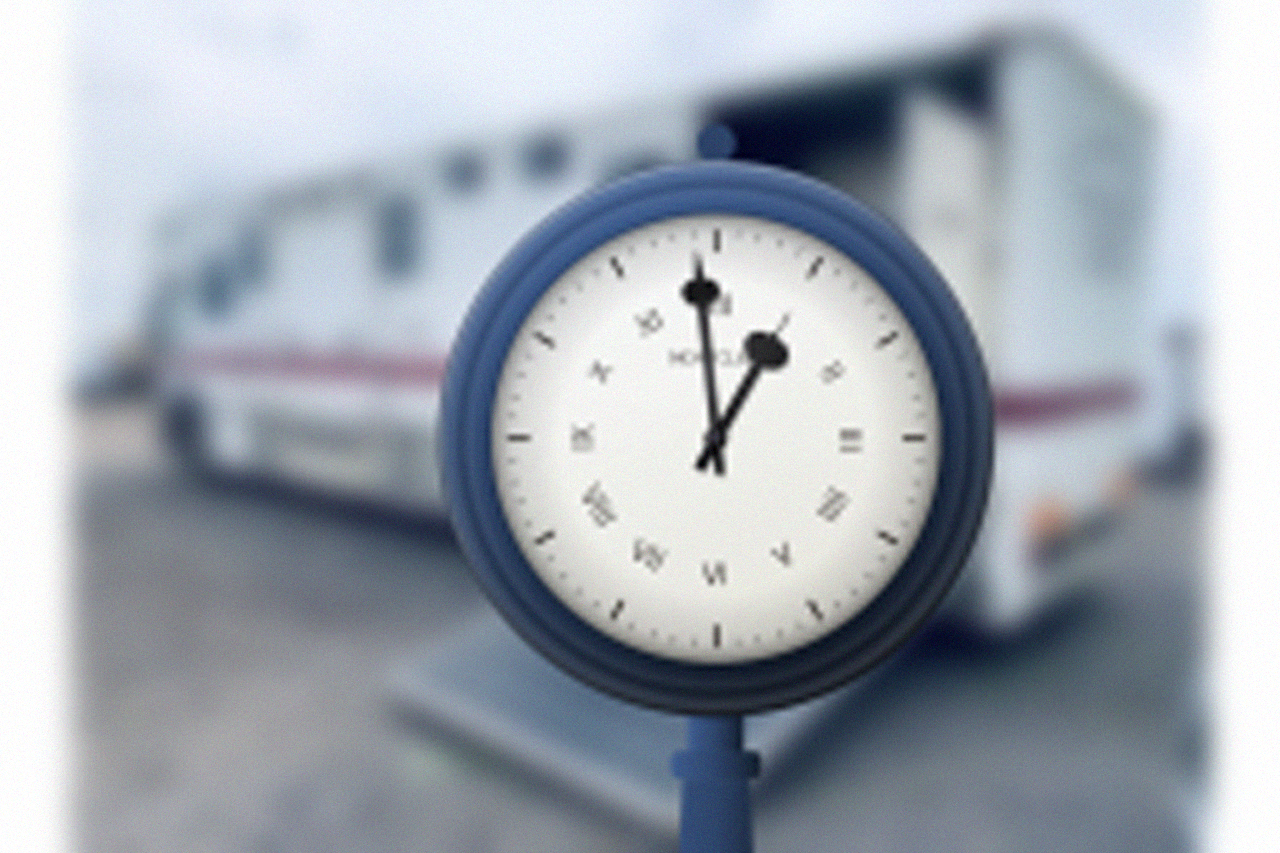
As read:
12.59
